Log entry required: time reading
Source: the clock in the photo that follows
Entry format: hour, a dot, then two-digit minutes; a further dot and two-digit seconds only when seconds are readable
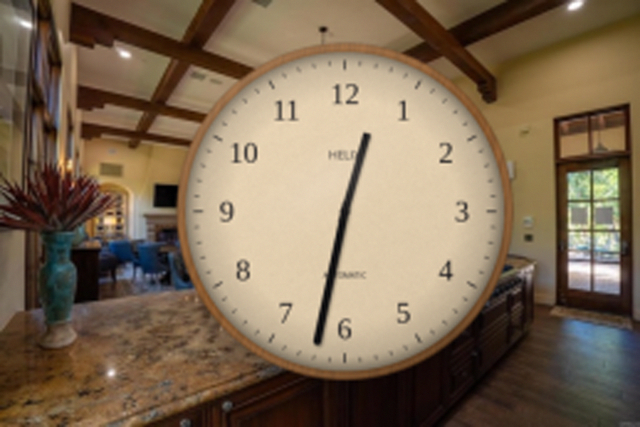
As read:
12.32
